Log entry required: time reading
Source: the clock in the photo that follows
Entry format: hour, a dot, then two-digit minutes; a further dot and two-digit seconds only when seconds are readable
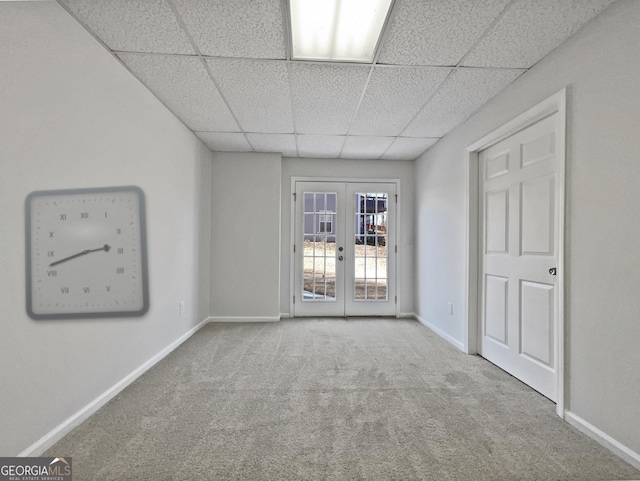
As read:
2.42
